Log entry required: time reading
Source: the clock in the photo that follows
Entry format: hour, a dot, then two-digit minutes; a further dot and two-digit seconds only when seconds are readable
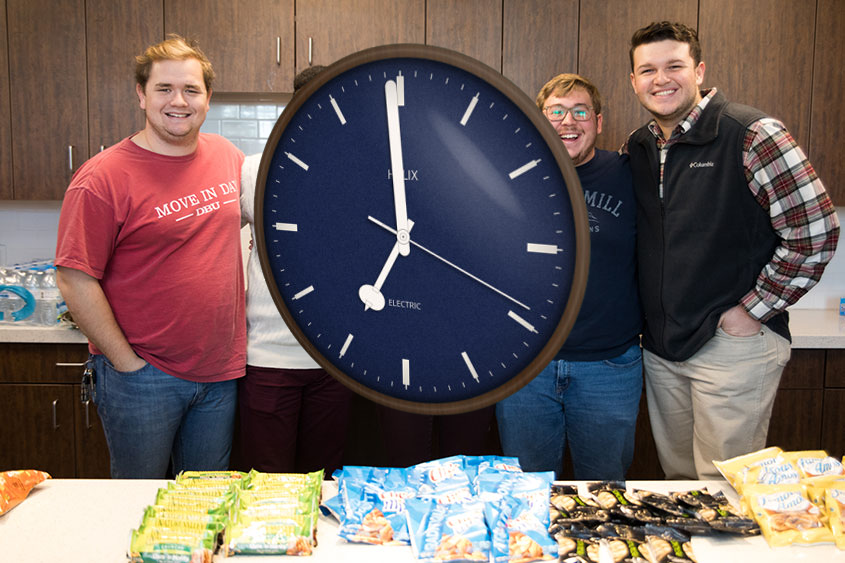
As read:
6.59.19
